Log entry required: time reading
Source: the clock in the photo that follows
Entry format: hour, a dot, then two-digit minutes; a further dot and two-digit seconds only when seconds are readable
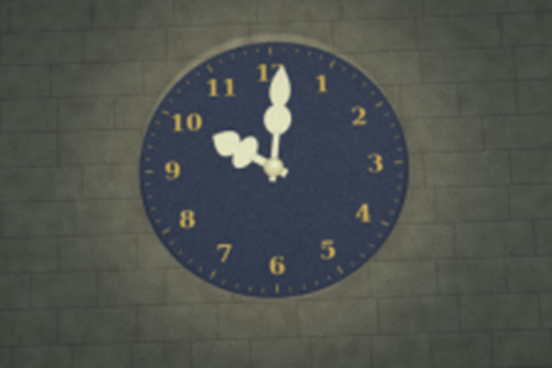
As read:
10.01
